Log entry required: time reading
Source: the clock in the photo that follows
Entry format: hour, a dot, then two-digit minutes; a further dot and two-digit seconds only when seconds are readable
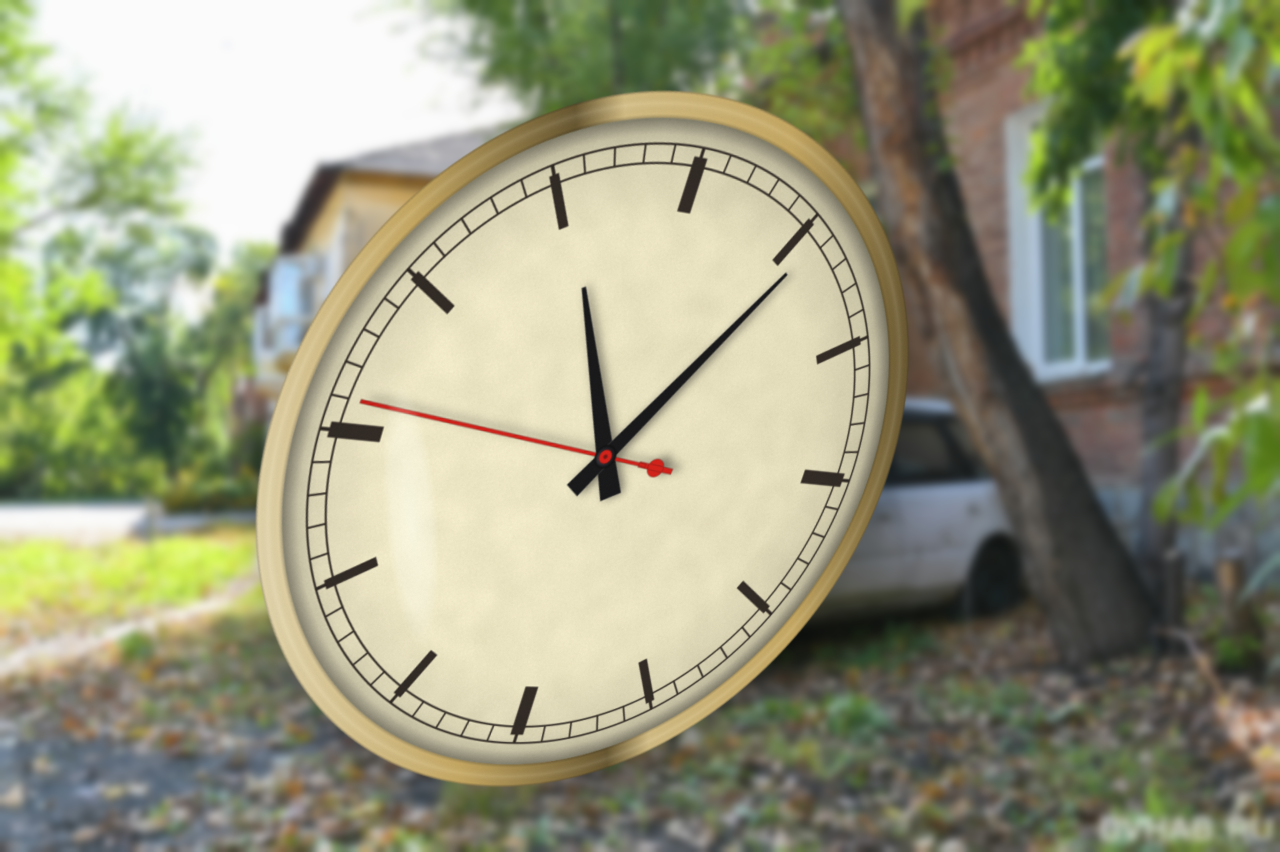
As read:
11.05.46
